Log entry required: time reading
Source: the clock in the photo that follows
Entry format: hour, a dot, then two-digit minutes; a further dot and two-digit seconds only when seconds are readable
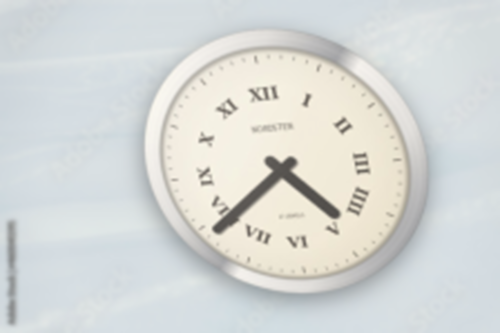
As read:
4.39
